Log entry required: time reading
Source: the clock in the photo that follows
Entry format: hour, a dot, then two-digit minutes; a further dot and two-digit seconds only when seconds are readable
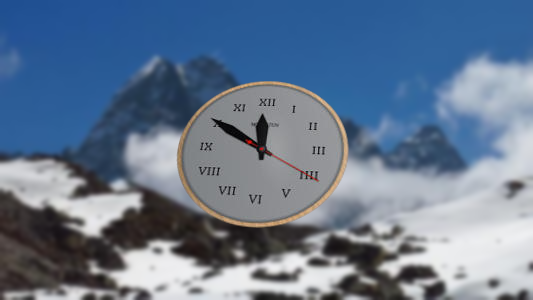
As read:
11.50.20
